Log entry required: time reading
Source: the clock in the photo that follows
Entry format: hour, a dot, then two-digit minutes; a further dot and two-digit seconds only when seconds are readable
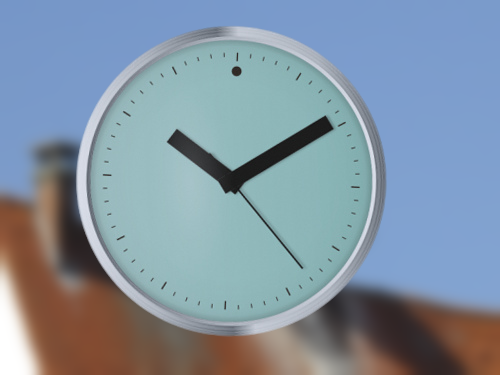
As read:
10.09.23
